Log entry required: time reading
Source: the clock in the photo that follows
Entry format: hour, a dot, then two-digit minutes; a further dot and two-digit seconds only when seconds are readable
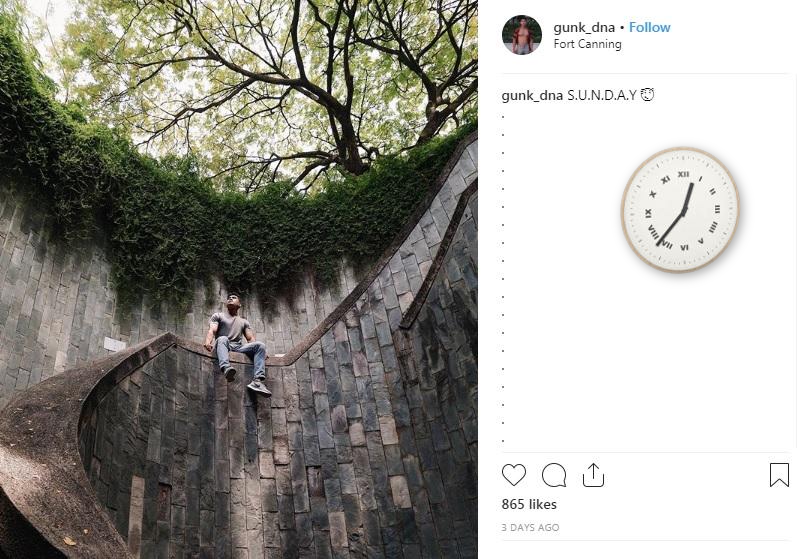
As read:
12.37
